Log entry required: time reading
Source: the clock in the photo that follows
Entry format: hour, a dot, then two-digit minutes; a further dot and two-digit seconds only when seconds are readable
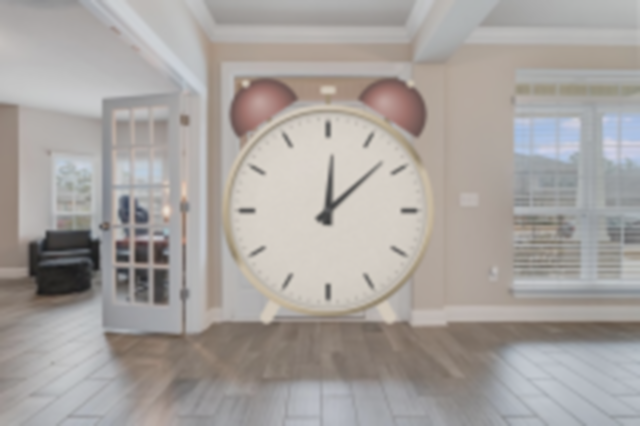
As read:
12.08
